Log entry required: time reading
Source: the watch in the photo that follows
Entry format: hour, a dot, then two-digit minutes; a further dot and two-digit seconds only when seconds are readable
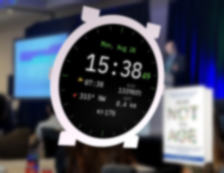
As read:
15.38
